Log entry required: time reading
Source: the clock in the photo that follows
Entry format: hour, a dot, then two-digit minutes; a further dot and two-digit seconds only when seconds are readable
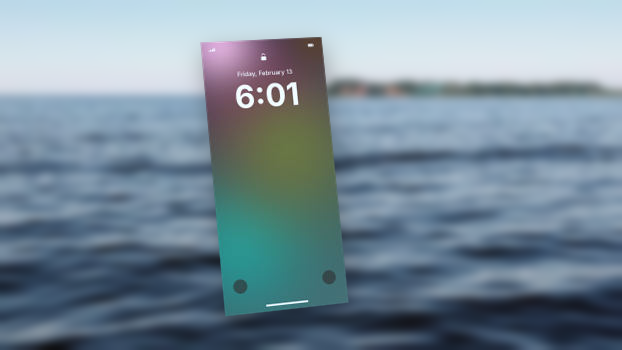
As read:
6.01
